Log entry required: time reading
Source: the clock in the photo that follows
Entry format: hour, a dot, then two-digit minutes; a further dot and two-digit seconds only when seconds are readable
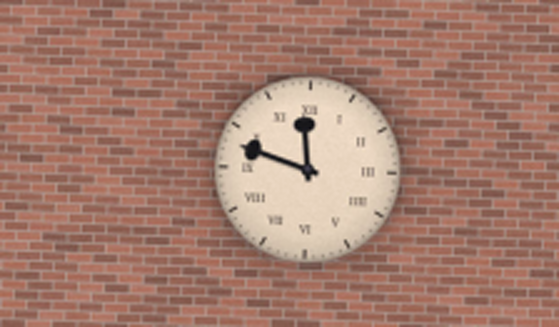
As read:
11.48
